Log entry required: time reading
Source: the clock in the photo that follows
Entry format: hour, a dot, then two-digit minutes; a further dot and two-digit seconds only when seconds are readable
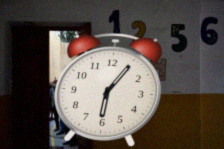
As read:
6.05
